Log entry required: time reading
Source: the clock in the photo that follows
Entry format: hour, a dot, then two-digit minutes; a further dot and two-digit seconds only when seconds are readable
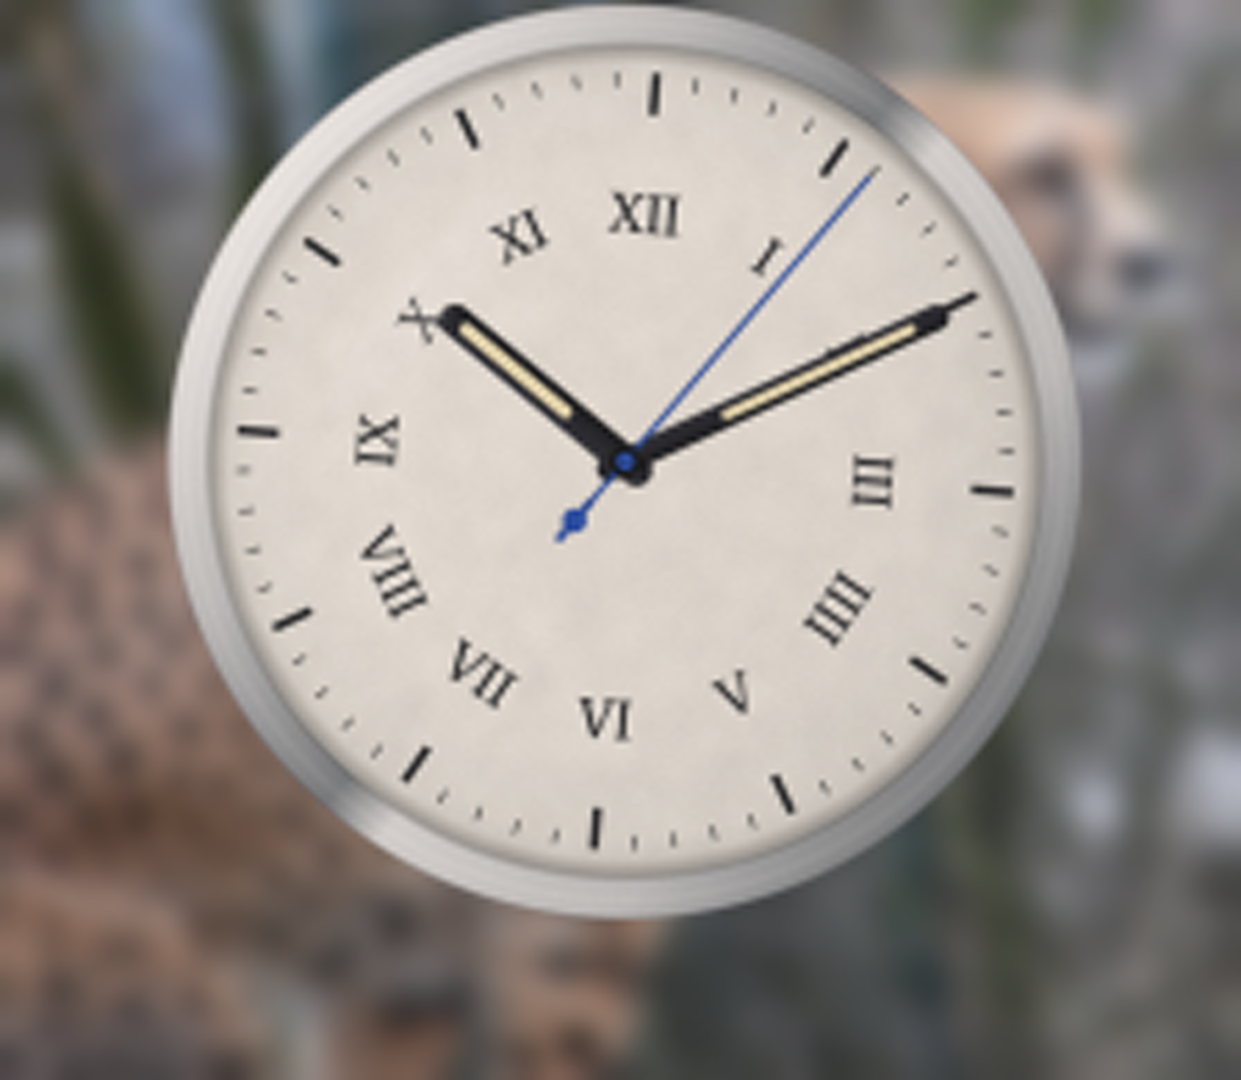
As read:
10.10.06
